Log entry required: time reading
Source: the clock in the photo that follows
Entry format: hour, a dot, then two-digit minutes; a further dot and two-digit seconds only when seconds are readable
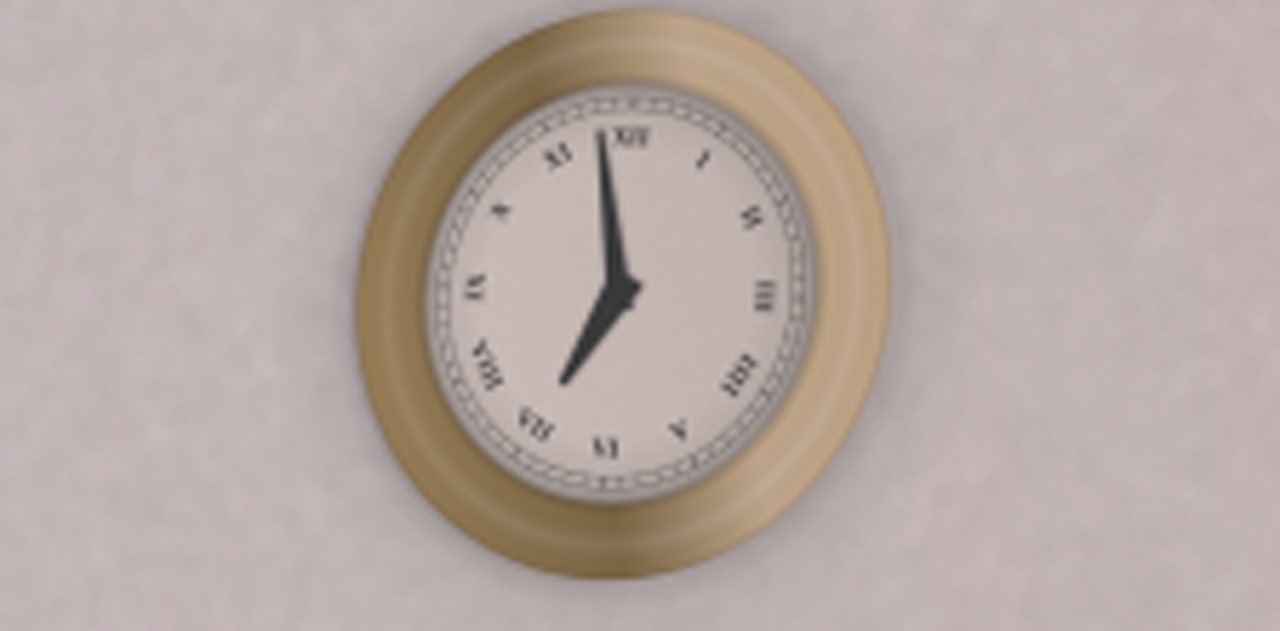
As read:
6.58
